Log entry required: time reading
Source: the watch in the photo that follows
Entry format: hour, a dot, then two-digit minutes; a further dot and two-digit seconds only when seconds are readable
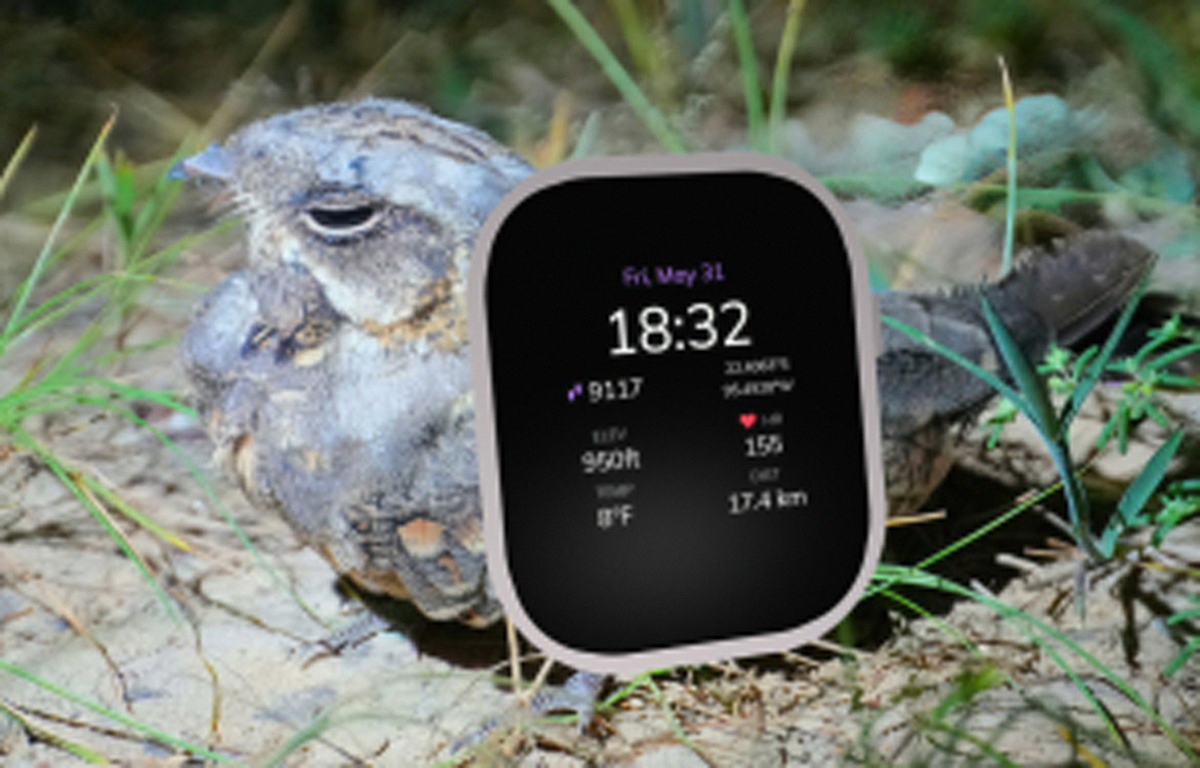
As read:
18.32
